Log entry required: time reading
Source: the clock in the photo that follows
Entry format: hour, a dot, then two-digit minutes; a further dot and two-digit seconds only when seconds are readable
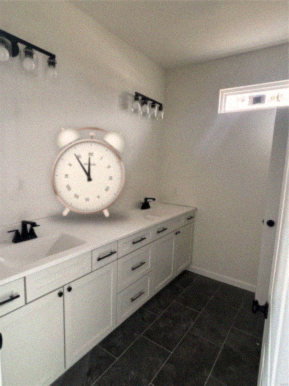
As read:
11.54
